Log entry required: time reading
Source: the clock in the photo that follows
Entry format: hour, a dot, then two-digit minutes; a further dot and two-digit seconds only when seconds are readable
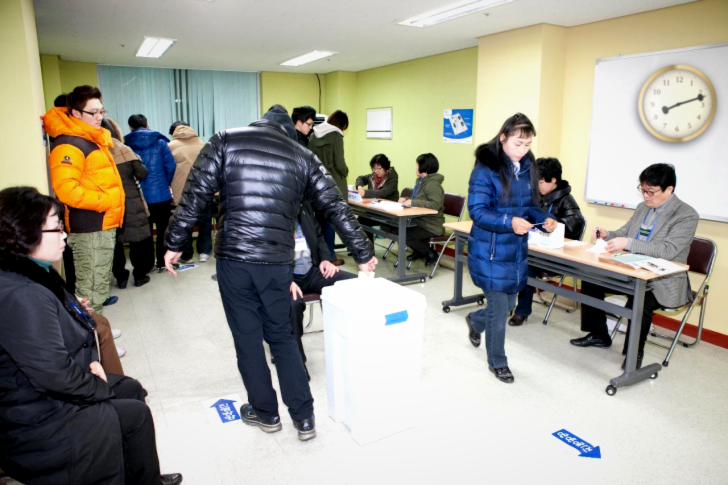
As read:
8.12
